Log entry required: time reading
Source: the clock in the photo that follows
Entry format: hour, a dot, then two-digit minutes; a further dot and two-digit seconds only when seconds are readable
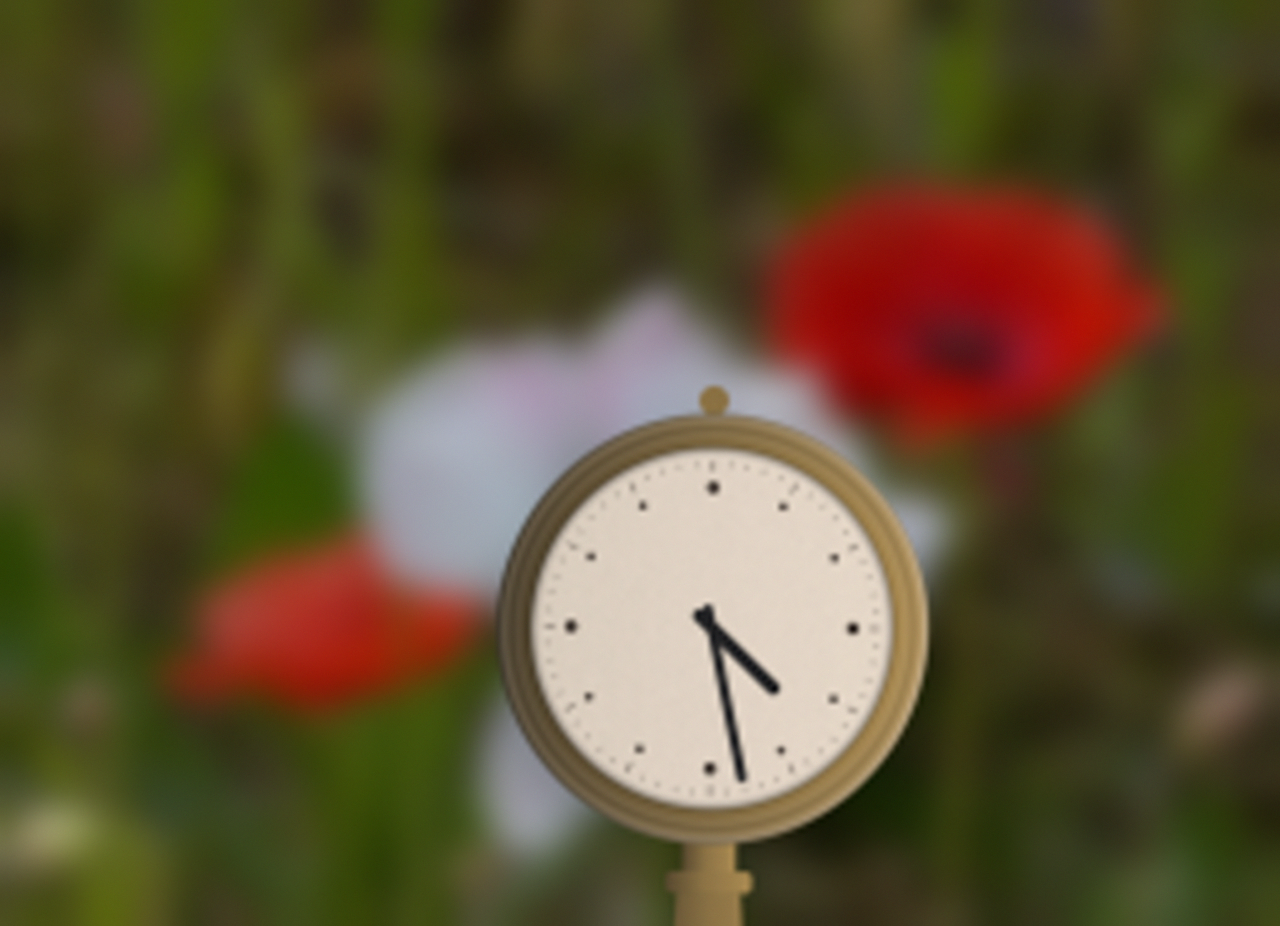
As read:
4.28
